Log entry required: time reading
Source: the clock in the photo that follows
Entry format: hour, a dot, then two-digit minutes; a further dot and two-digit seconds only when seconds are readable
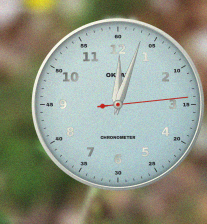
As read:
12.03.14
